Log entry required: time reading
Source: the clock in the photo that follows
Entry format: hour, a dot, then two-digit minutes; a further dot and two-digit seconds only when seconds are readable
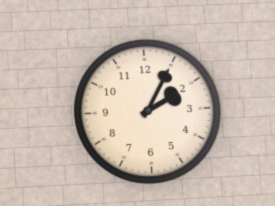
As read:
2.05
